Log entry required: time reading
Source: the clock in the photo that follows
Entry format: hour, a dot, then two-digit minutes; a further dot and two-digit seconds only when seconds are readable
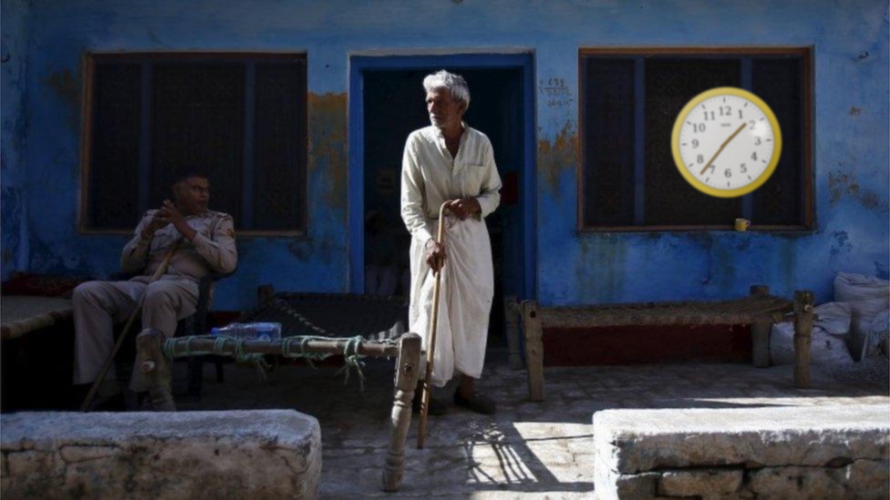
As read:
1.37
